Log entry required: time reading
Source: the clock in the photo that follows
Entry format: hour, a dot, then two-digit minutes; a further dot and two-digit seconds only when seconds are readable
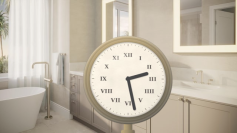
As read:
2.28
